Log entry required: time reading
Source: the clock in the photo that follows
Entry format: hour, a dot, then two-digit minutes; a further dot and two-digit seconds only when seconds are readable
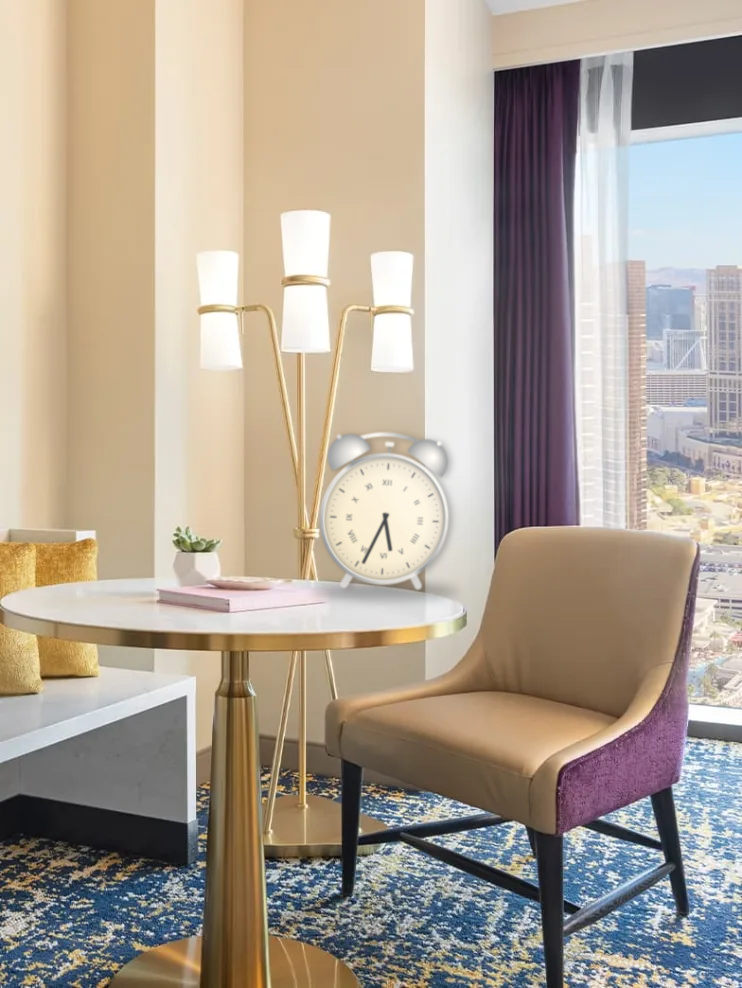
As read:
5.34
